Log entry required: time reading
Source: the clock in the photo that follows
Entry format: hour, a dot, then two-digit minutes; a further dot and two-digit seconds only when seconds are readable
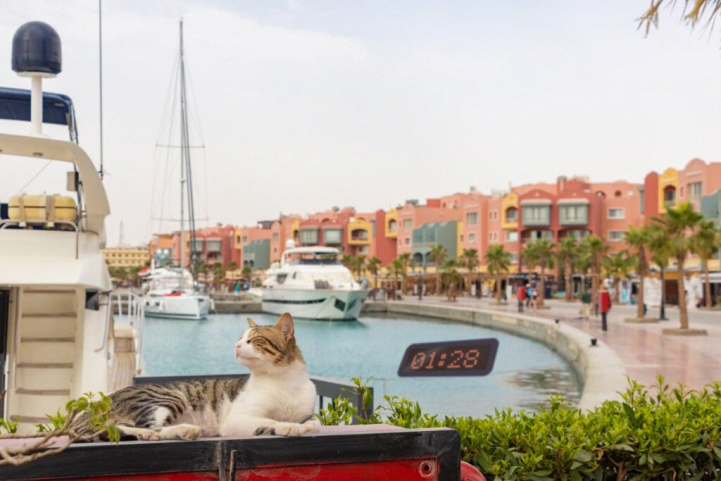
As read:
1.28
